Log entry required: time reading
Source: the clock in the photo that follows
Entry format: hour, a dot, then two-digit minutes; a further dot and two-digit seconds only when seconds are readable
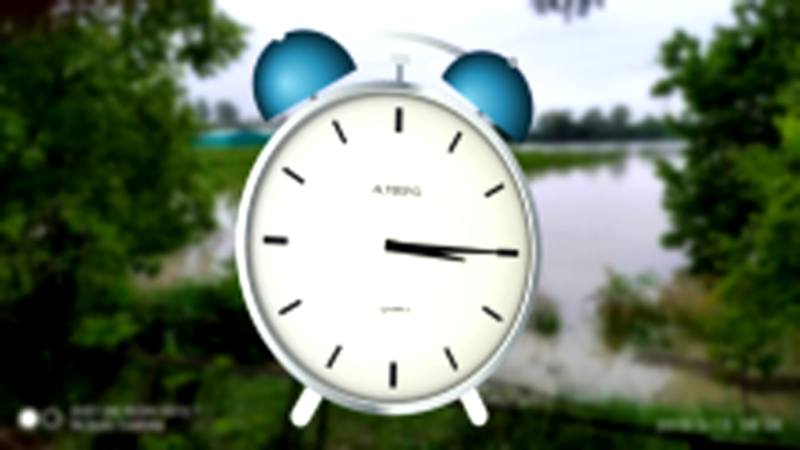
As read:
3.15
